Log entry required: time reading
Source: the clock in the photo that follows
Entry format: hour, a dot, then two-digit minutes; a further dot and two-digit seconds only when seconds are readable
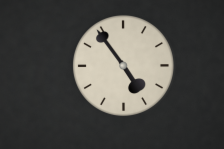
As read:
4.54
